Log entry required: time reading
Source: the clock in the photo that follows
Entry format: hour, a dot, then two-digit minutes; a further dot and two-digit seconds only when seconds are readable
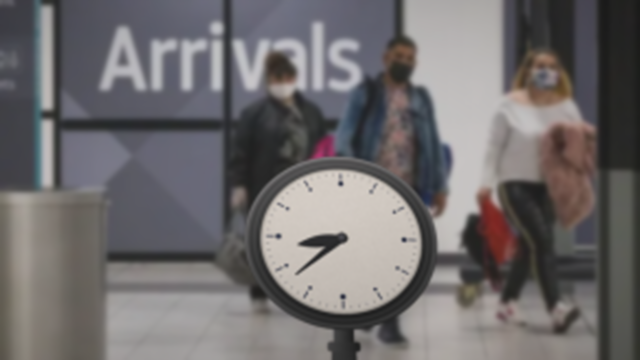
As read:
8.38
